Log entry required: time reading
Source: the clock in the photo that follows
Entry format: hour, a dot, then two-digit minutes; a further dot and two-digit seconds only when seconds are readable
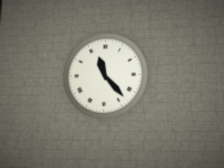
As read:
11.23
